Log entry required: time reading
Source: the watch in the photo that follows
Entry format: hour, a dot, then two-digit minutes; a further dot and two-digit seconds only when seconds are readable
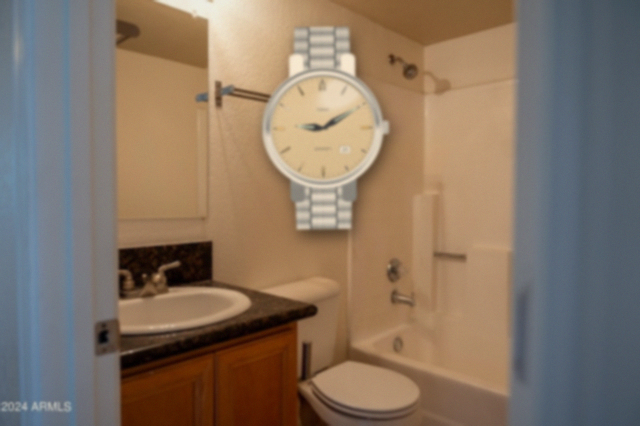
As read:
9.10
